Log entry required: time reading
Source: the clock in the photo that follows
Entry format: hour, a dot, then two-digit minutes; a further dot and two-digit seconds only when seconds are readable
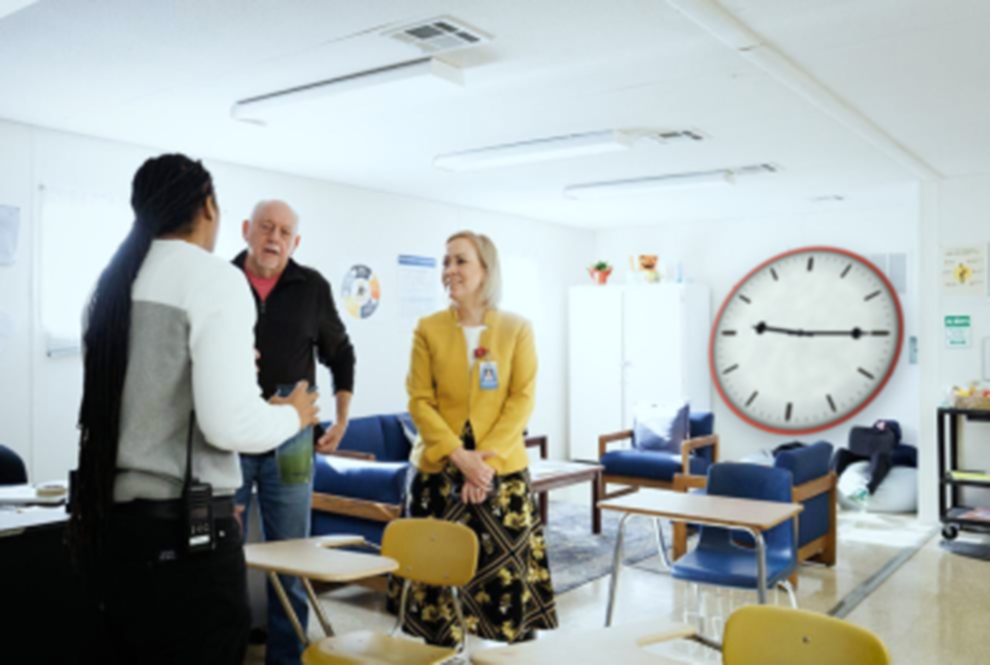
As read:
9.15
